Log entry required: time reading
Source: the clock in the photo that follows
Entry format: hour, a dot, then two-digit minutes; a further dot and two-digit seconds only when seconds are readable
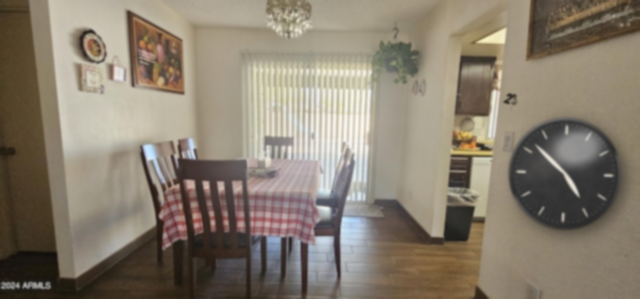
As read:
4.52
